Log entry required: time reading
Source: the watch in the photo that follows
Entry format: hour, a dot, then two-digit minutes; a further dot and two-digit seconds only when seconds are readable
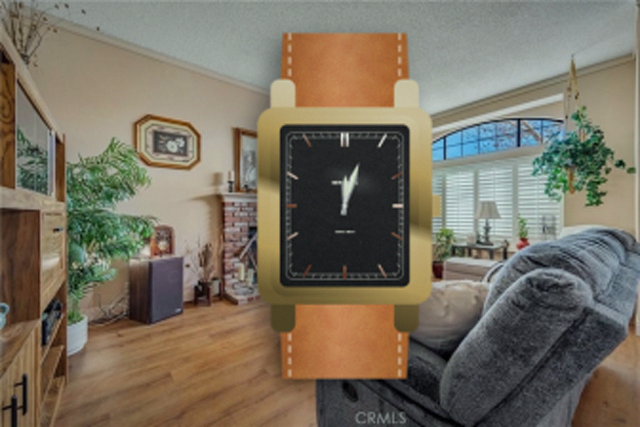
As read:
12.03
